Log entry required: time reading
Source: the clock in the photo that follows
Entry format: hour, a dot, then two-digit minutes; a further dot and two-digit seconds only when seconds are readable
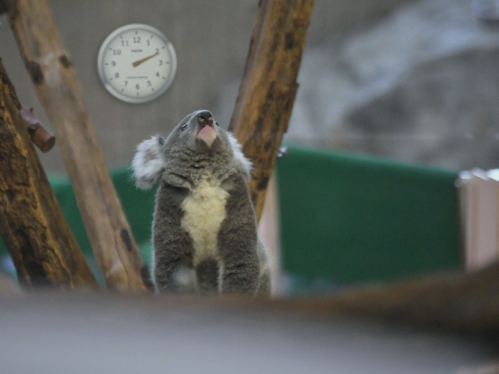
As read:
2.11
